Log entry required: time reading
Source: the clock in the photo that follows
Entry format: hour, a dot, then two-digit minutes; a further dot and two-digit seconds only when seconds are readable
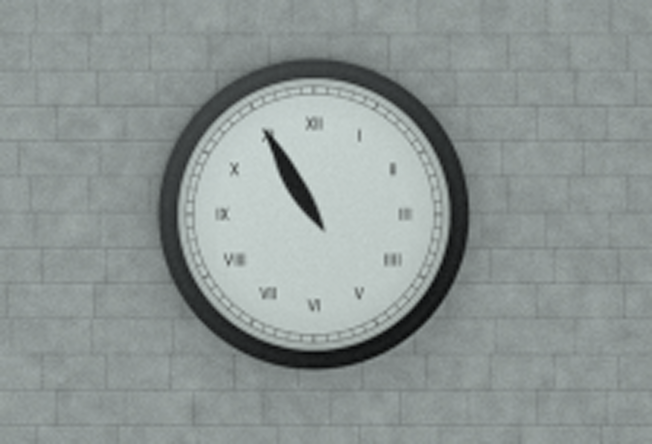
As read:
10.55
